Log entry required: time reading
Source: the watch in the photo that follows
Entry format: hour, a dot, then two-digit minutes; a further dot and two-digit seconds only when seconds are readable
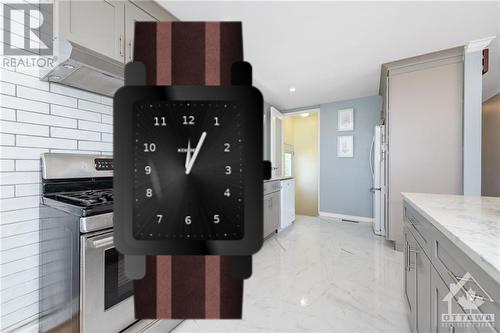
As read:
12.04
